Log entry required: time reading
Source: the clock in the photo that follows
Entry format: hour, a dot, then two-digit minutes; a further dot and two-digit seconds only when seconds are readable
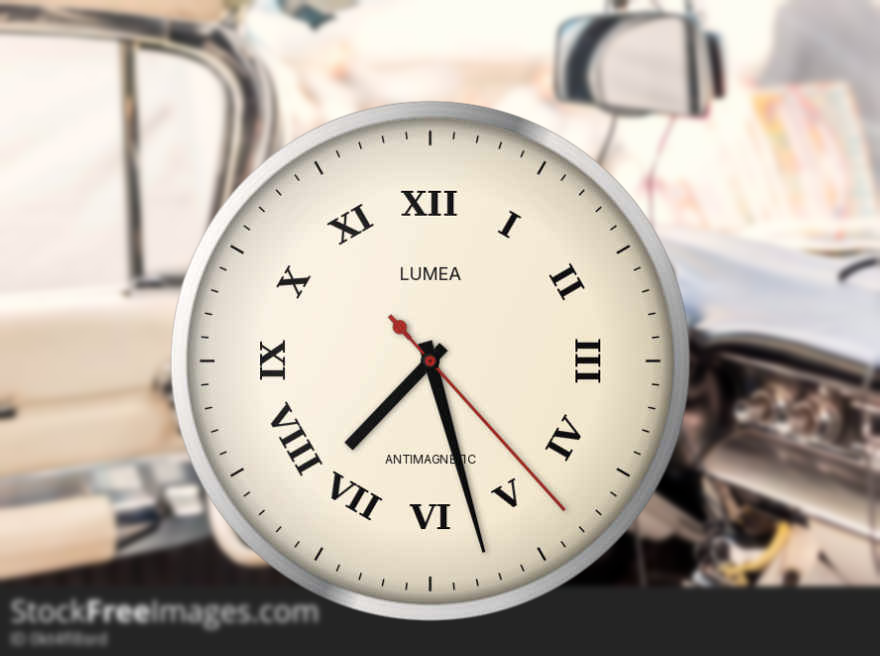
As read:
7.27.23
